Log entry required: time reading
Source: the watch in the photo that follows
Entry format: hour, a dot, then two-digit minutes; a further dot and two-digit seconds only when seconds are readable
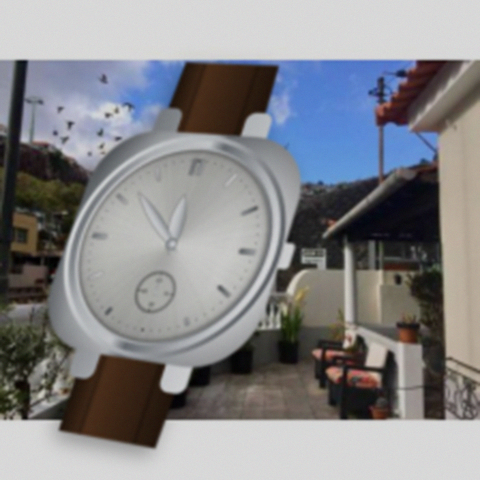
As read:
11.52
